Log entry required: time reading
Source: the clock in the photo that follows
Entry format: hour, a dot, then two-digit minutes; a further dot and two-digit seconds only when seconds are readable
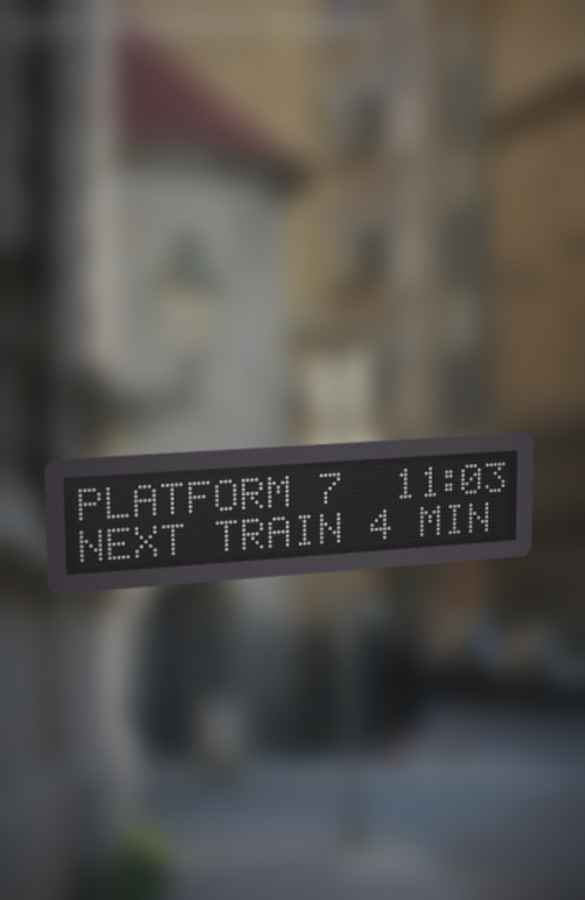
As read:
11.03
